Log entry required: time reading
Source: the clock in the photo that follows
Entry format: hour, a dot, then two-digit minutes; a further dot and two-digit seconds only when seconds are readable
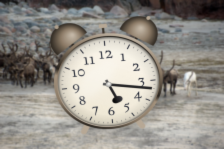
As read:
5.17
